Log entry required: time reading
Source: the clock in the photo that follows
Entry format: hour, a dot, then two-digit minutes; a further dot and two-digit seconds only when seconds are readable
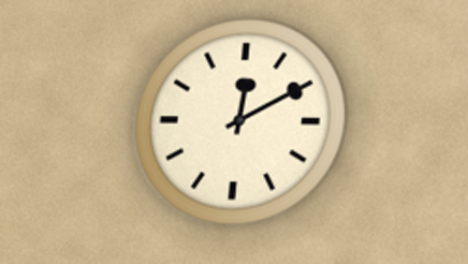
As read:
12.10
